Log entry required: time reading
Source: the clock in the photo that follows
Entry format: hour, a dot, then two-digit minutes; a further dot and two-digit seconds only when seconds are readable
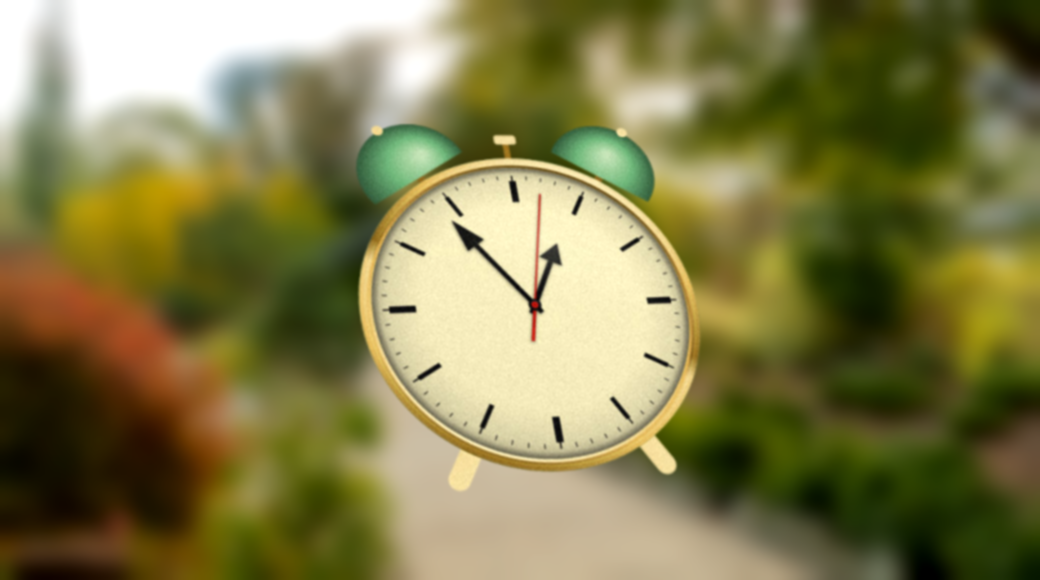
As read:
12.54.02
